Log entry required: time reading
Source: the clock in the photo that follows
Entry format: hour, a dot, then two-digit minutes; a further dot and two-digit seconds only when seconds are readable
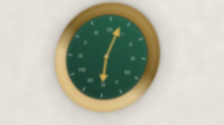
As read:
6.03
